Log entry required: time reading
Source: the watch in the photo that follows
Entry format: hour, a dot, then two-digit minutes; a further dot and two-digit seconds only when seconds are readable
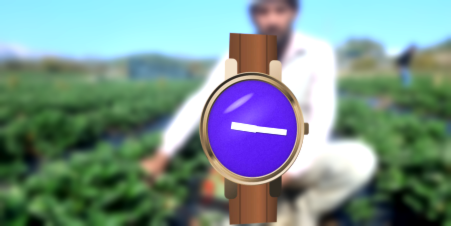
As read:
9.16
